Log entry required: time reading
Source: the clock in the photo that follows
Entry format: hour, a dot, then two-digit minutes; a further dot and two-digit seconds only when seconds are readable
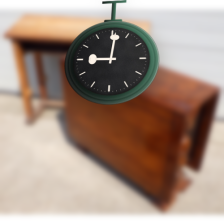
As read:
9.01
